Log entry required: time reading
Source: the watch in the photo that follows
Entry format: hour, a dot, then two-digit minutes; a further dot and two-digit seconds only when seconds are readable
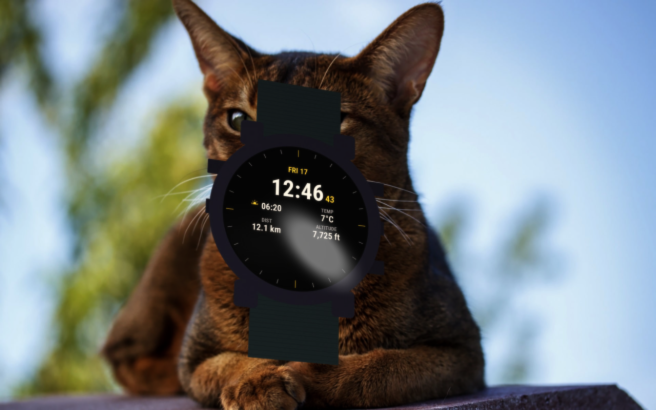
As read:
12.46.43
